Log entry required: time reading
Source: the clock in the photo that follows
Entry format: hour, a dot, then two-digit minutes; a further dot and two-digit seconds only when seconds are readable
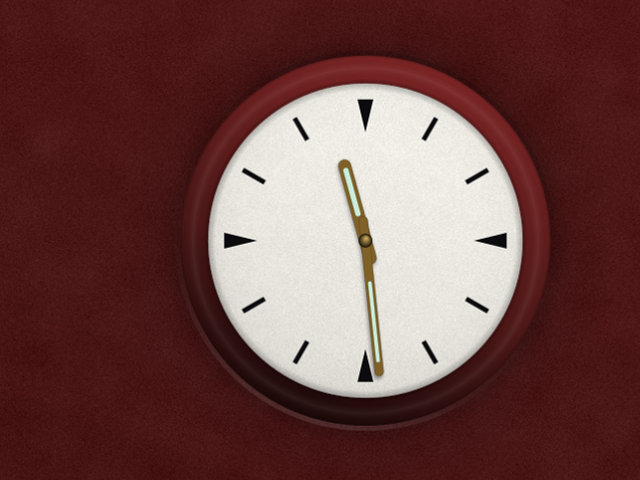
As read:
11.29
